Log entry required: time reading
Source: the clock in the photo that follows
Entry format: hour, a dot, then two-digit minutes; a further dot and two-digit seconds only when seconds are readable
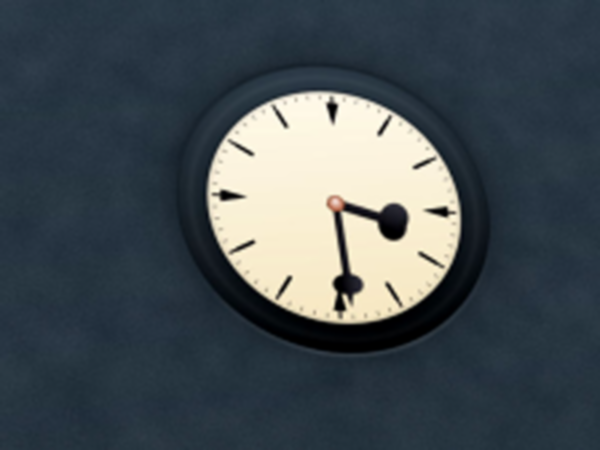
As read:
3.29
